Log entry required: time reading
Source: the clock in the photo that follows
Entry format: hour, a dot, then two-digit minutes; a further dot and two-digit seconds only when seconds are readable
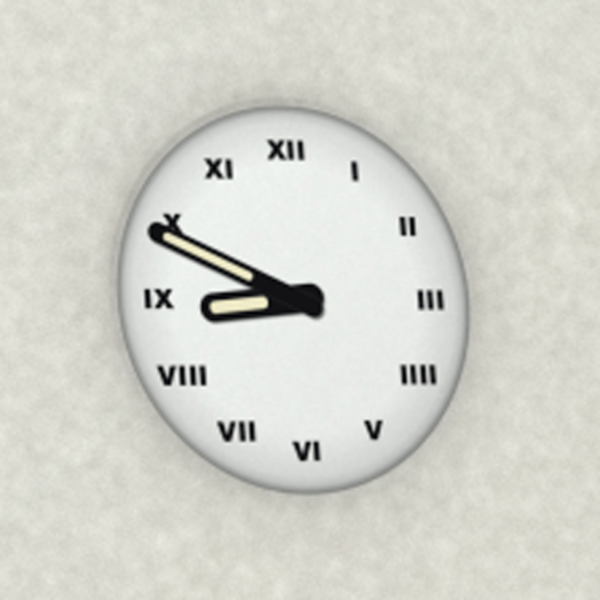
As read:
8.49
